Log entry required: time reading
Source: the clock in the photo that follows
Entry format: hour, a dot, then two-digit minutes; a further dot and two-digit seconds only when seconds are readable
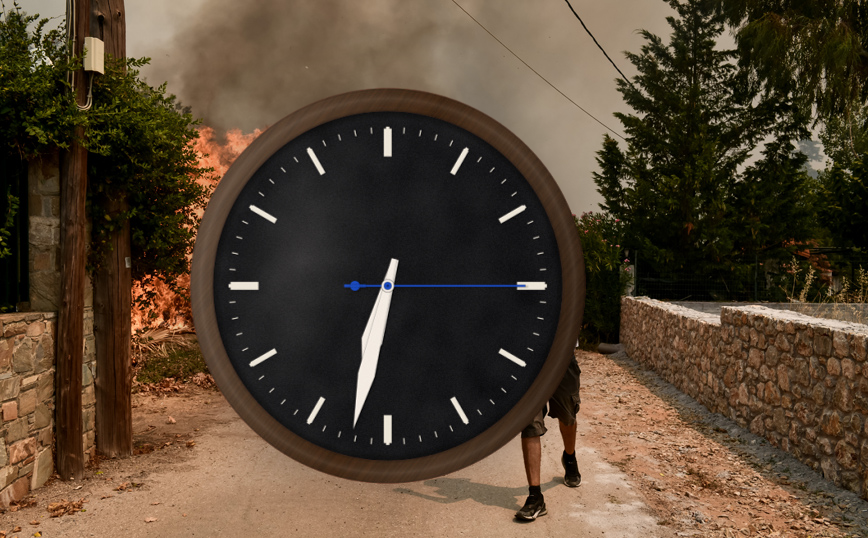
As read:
6.32.15
